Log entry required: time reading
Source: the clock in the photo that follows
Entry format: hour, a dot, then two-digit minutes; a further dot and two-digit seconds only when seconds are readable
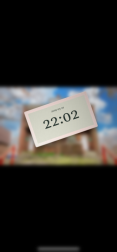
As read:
22.02
